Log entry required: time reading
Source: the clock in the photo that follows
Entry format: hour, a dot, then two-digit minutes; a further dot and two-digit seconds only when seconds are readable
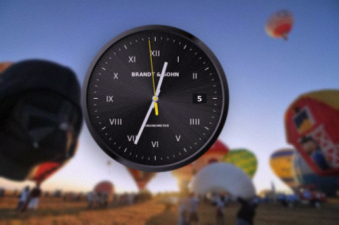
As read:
12.33.59
